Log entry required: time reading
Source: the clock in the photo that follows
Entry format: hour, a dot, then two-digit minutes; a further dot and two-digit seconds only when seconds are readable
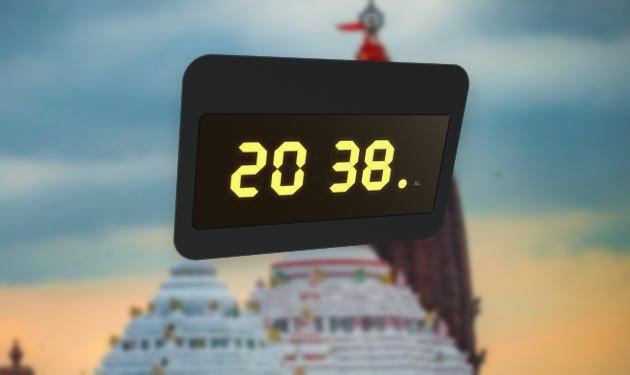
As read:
20.38
